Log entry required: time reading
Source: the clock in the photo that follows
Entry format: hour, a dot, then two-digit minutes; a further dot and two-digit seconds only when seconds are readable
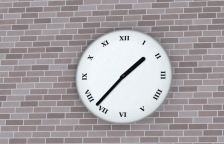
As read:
1.37
